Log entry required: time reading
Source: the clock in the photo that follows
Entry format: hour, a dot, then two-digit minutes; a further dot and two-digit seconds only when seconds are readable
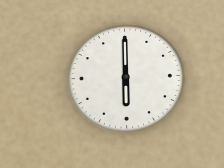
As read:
6.00
